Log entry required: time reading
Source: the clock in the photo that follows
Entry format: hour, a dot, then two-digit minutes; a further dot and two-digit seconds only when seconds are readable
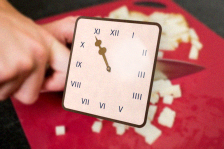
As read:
10.54
